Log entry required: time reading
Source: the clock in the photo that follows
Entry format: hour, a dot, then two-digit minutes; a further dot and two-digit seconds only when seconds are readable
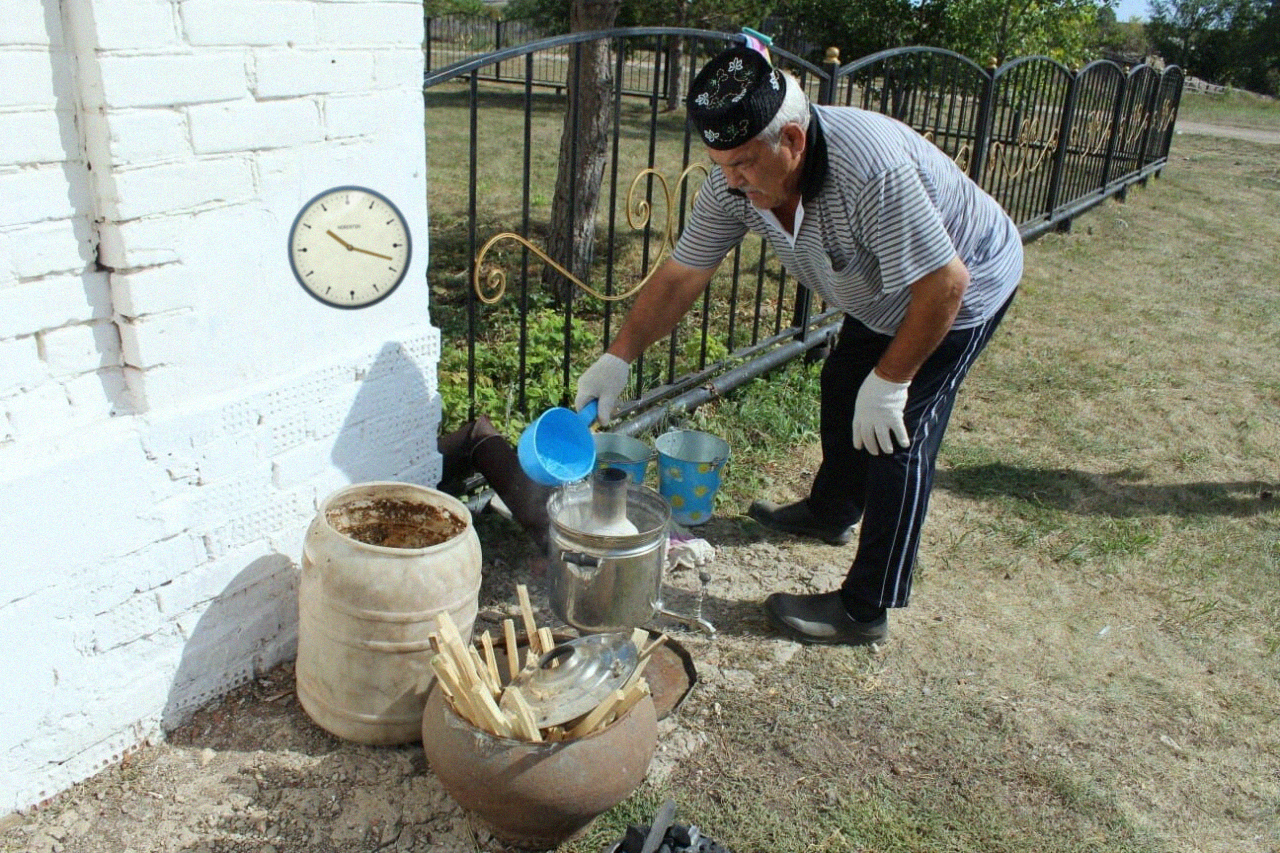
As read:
10.18
